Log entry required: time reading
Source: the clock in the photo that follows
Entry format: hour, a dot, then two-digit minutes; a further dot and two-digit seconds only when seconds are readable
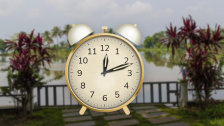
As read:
12.12
